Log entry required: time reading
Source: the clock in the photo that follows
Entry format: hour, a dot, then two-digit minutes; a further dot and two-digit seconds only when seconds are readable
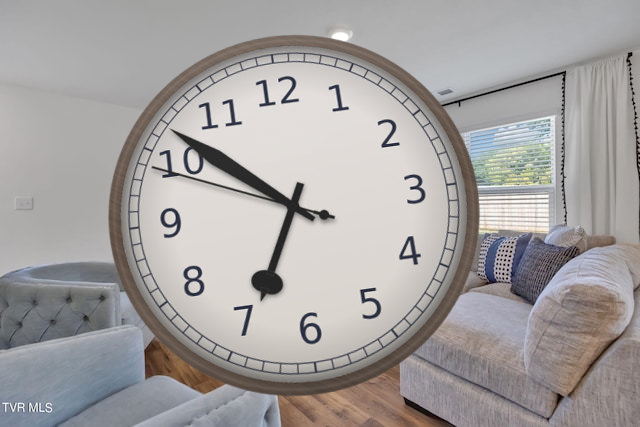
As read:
6.51.49
